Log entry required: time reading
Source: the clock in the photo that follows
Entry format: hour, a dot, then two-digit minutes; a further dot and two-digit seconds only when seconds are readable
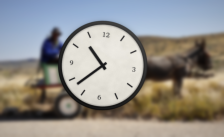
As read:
10.38
